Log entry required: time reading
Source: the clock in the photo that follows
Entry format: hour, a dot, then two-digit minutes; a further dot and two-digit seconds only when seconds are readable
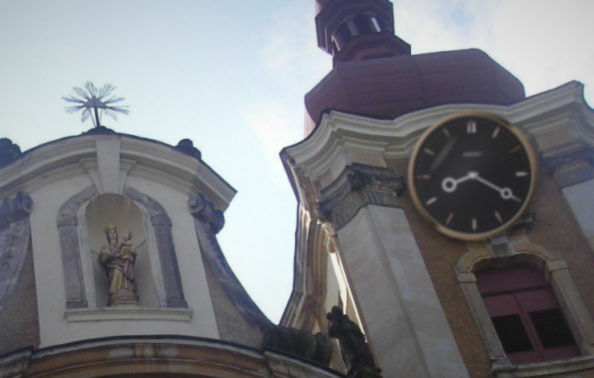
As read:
8.20
